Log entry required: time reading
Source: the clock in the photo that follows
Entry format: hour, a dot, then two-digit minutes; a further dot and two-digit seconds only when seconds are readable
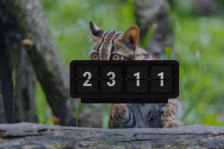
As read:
23.11
